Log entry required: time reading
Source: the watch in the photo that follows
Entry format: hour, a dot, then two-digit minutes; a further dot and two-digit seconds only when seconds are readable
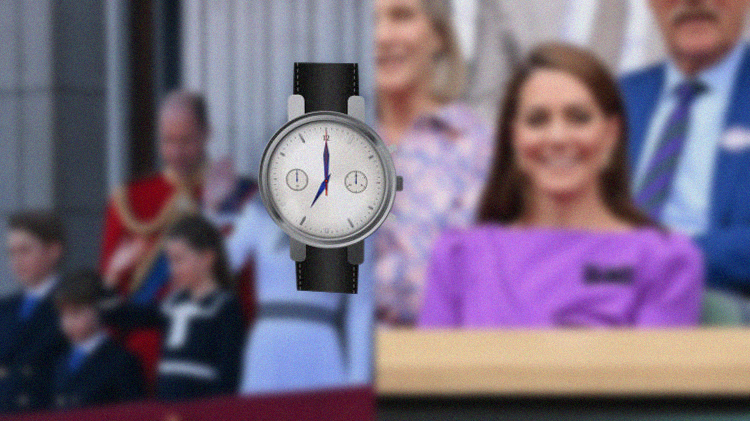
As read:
7.00
